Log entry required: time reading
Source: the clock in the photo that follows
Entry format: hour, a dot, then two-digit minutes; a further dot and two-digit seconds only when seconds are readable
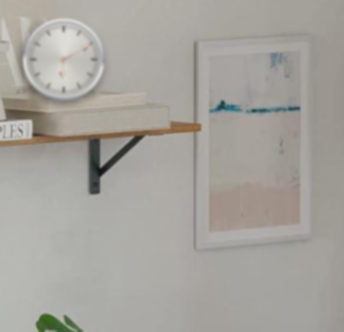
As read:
6.10
